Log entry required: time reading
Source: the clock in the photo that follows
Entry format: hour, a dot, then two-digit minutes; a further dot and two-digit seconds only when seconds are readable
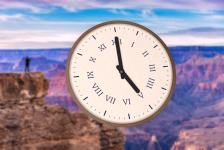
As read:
5.00
